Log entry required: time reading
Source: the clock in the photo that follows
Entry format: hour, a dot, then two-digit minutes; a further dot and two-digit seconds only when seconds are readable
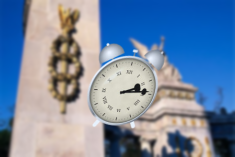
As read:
2.14
